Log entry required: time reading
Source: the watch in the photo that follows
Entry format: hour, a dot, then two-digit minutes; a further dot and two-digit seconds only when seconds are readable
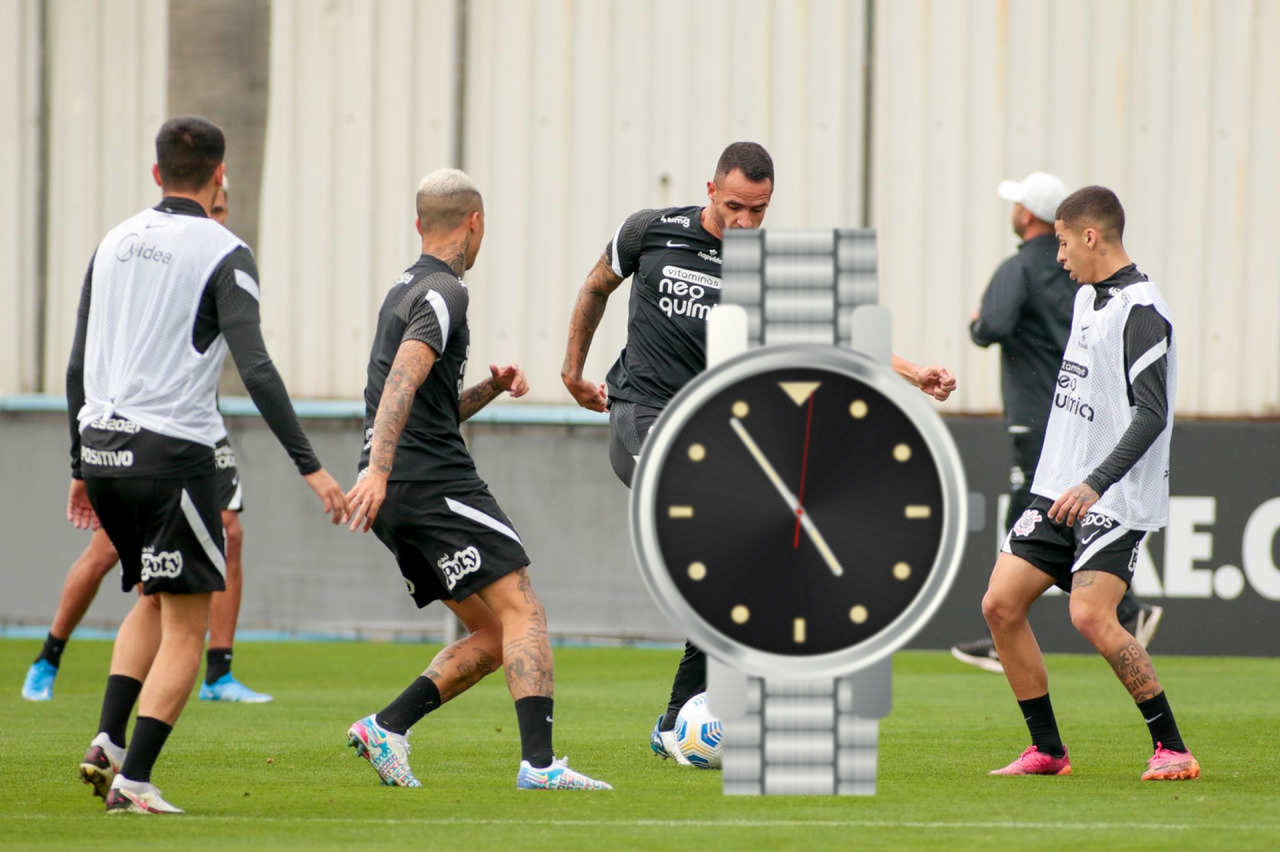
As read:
4.54.01
